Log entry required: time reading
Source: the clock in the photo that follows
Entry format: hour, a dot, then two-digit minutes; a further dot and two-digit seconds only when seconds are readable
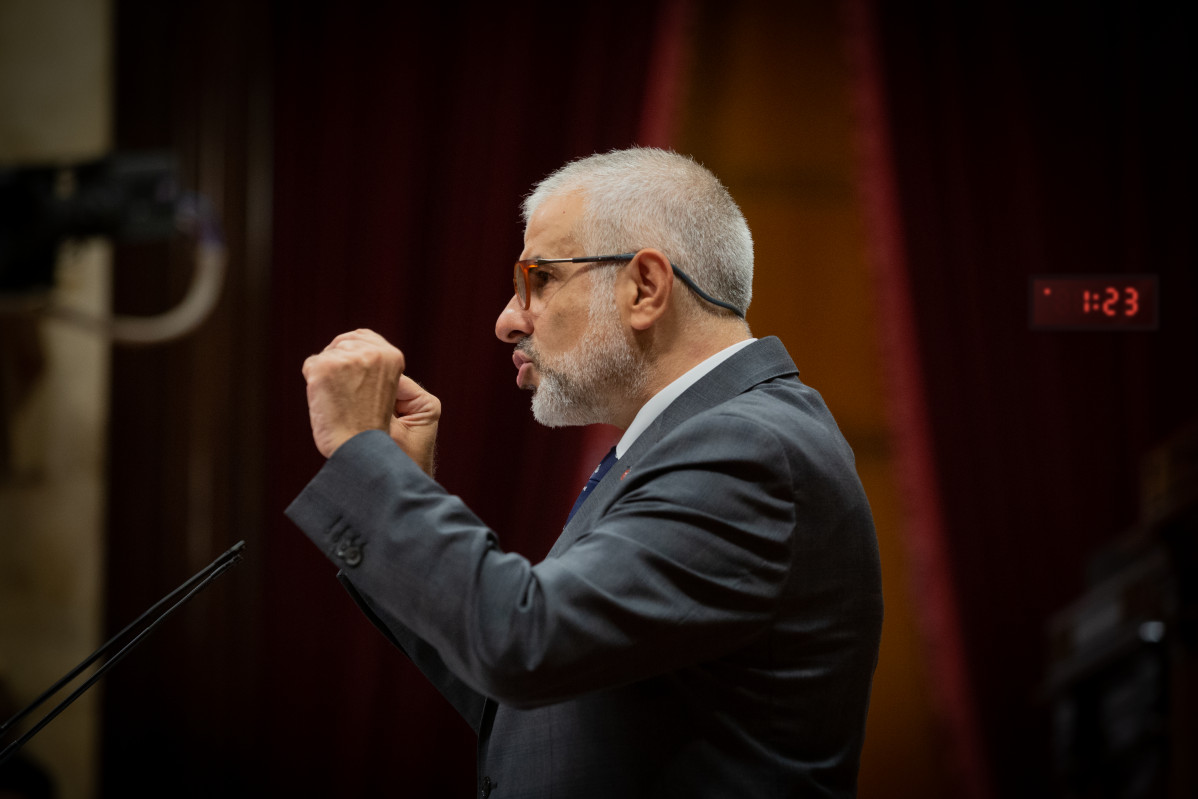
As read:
1.23
